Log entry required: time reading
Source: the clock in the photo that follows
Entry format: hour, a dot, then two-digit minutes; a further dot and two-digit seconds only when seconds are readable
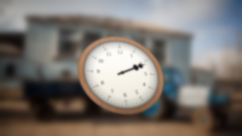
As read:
2.11
